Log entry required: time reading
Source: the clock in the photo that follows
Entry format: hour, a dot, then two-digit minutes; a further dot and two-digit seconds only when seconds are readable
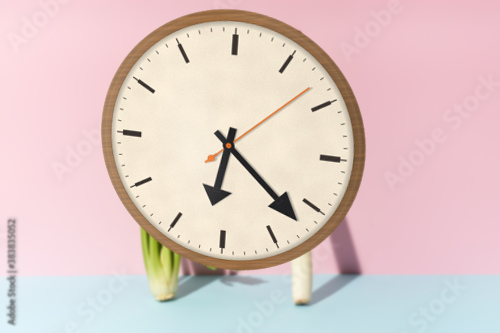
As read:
6.22.08
